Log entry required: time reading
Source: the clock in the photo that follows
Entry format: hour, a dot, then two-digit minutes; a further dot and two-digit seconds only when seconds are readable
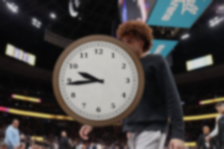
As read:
9.44
